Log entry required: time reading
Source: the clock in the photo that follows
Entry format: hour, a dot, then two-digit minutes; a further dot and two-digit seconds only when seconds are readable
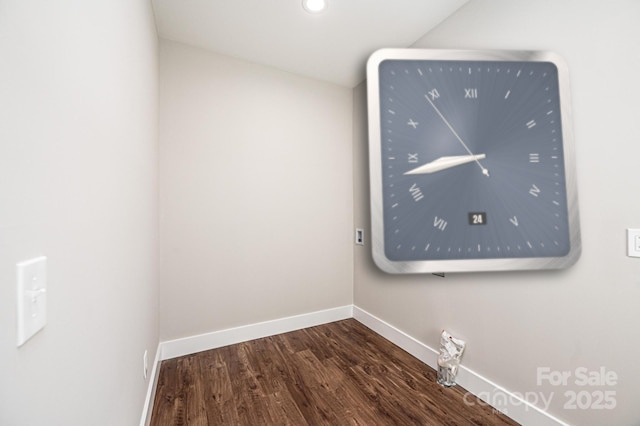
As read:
8.42.54
